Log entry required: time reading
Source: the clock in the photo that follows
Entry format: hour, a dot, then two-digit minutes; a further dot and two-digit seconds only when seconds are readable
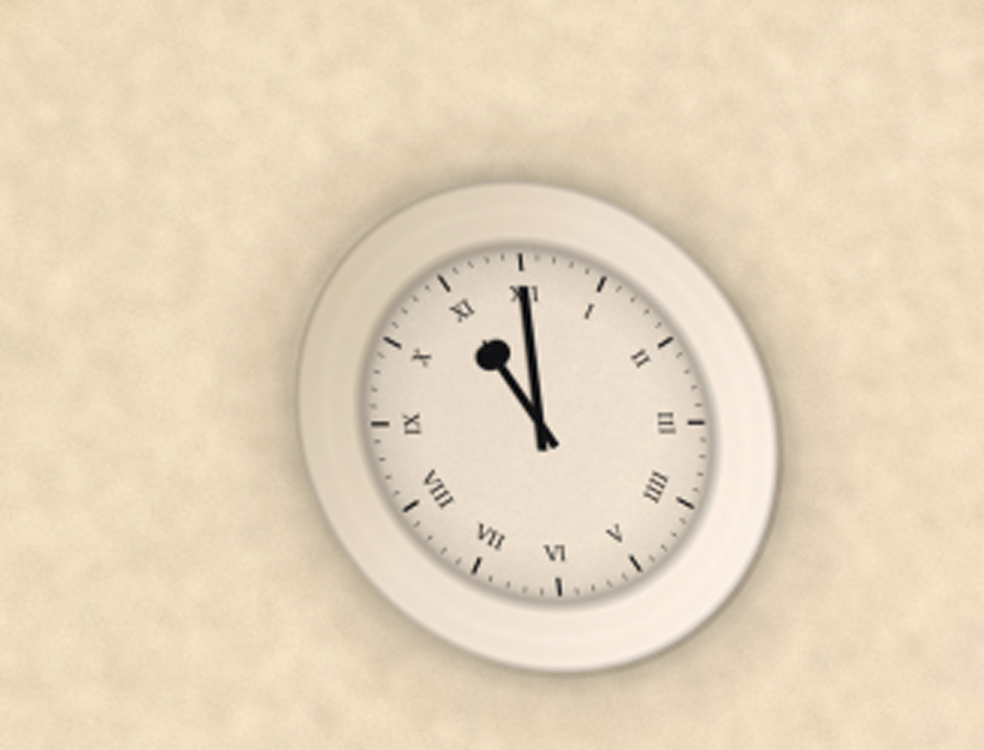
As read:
11.00
